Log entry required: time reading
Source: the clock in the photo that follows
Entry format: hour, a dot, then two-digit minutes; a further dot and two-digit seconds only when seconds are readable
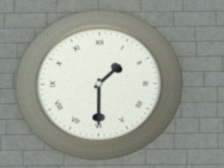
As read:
1.30
